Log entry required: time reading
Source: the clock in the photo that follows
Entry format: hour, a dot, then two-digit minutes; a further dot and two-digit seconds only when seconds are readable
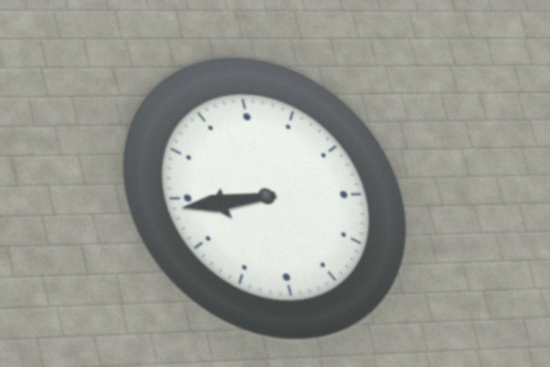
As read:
8.44
